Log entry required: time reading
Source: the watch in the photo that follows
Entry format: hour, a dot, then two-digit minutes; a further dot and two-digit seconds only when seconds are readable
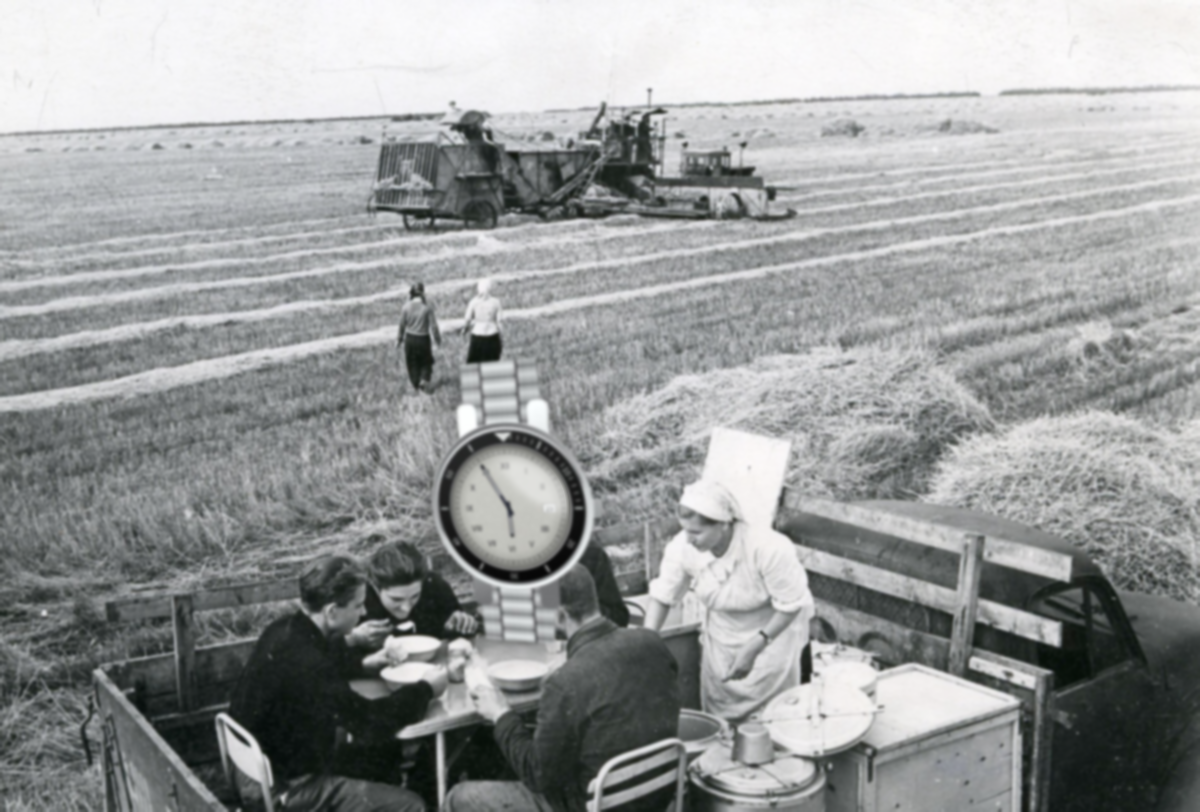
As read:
5.55
